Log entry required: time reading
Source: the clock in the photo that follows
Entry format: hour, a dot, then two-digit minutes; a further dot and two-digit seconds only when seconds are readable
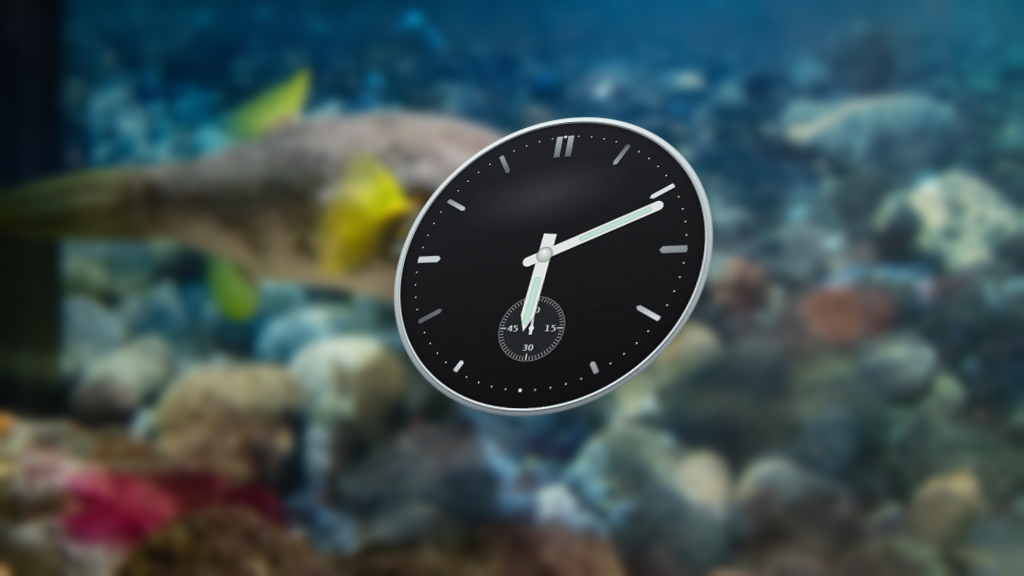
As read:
6.11
